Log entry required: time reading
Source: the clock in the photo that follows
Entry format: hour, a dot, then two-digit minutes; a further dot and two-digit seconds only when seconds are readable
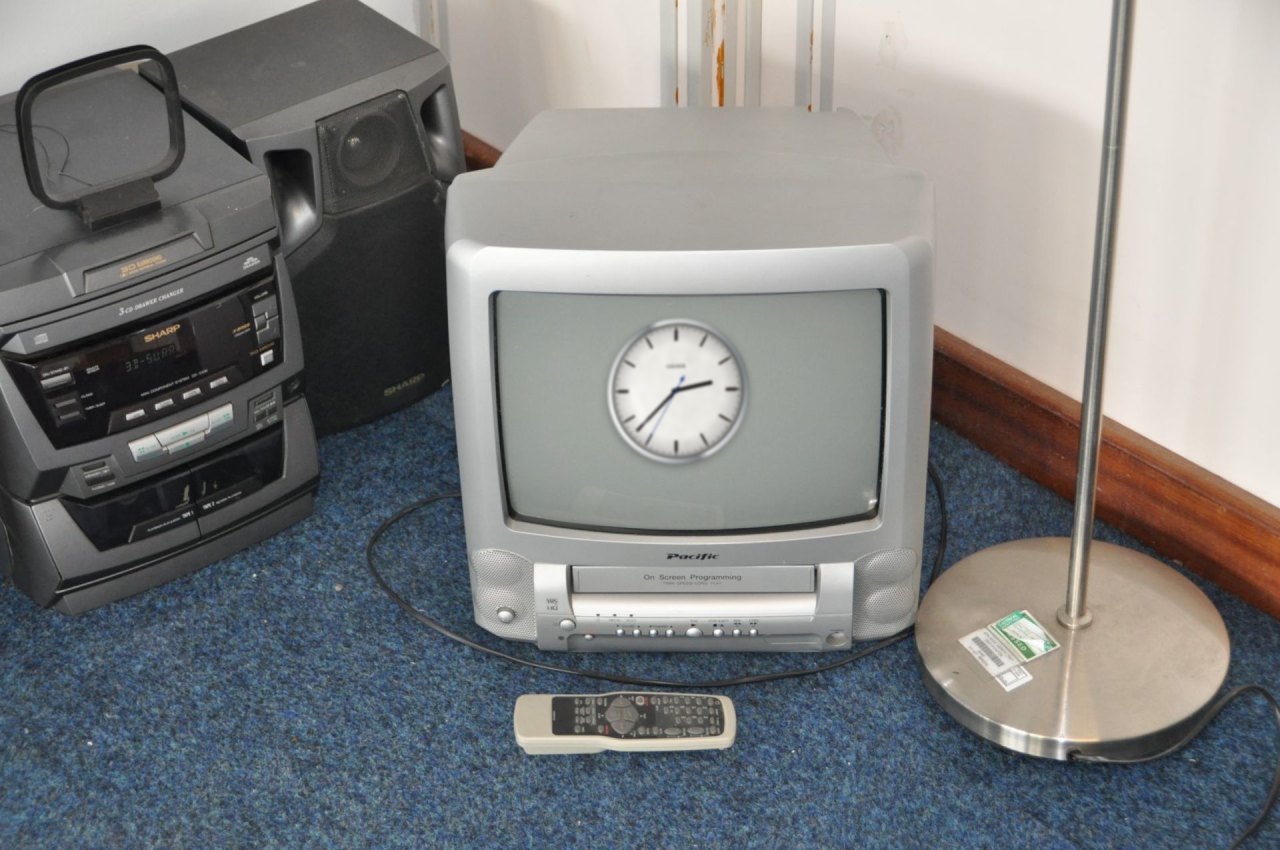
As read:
2.37.35
